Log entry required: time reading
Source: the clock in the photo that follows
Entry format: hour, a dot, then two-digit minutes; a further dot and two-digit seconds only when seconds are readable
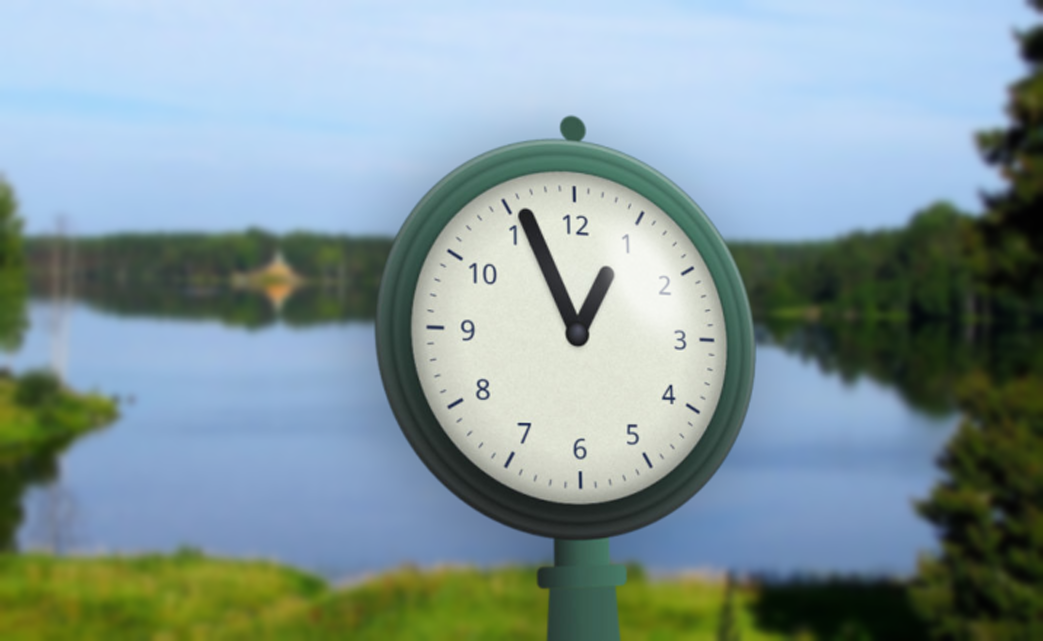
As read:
12.56
